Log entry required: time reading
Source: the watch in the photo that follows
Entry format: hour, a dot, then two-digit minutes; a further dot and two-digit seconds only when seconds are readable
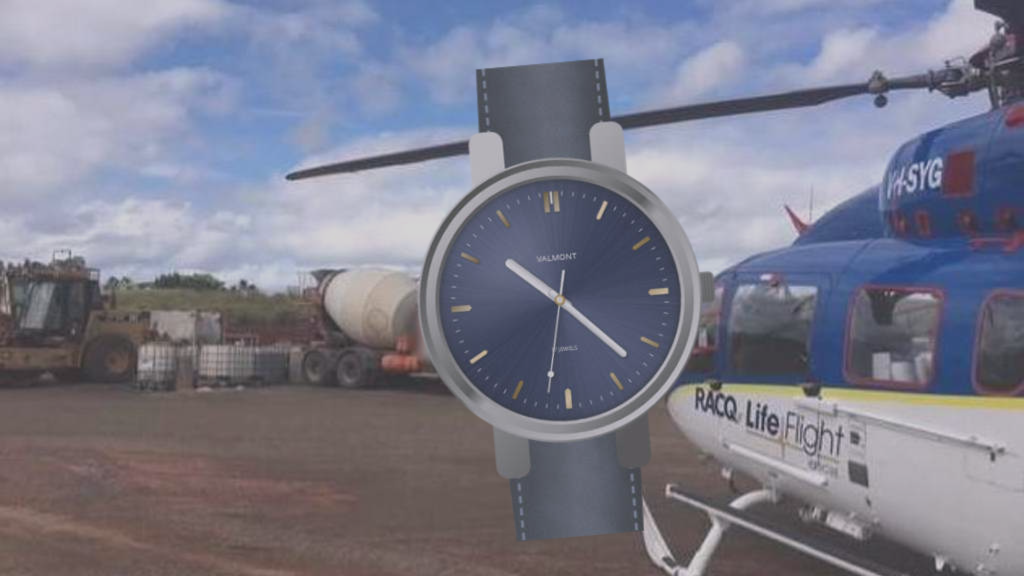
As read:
10.22.32
